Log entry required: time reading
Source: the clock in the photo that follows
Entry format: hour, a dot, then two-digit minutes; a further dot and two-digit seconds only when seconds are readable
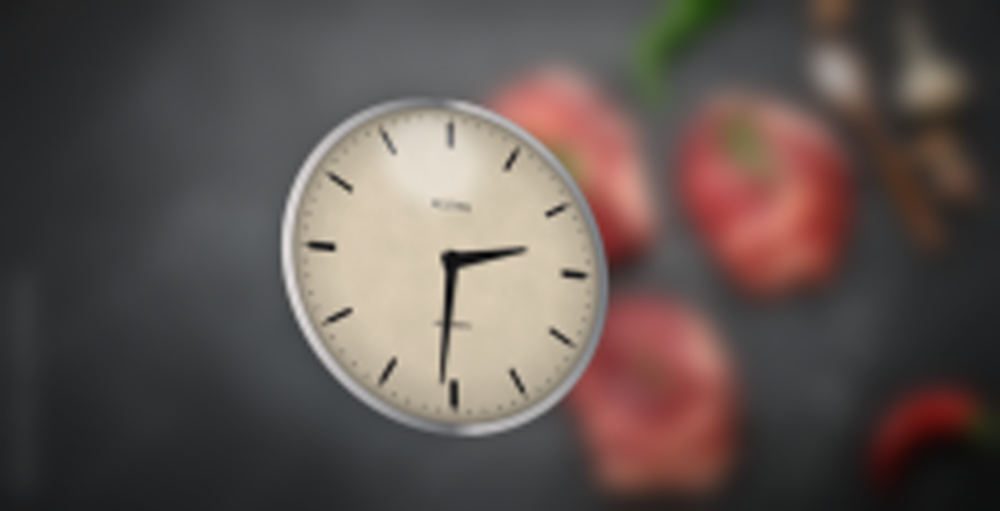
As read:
2.31
